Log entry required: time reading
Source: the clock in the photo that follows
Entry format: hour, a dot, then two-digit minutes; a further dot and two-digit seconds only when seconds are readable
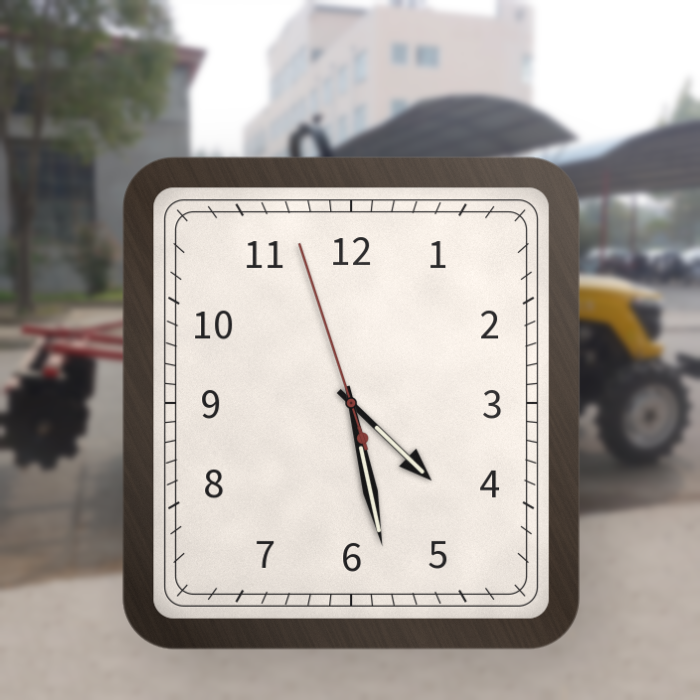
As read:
4.27.57
